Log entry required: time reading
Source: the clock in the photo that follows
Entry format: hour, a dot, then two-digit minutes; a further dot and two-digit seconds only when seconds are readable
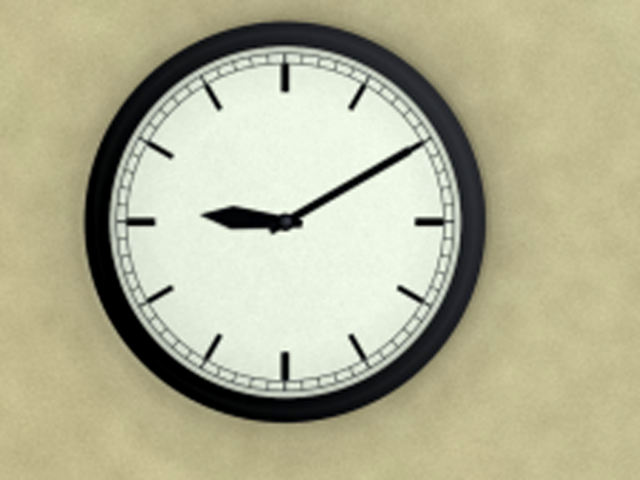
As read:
9.10
